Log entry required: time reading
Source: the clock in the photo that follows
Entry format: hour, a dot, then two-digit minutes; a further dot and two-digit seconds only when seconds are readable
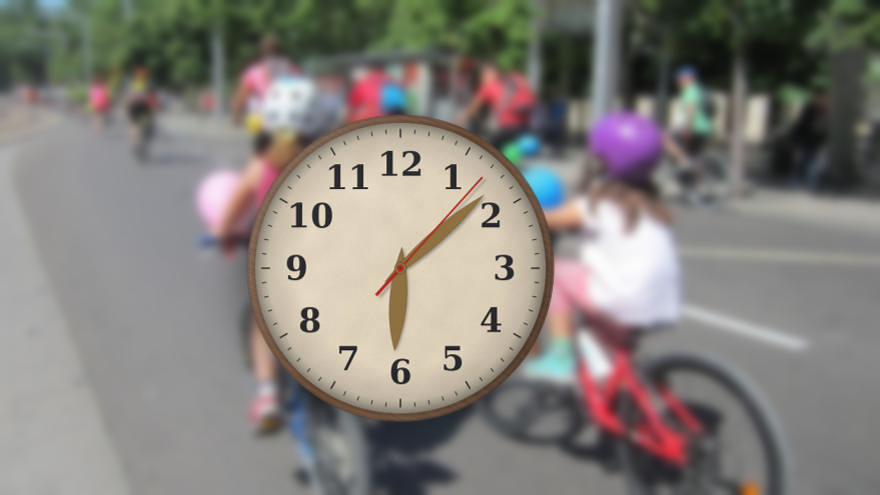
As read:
6.08.07
